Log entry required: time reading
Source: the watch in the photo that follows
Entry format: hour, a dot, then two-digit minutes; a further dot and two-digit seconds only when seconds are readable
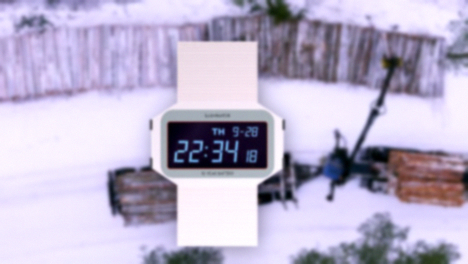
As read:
22.34.18
